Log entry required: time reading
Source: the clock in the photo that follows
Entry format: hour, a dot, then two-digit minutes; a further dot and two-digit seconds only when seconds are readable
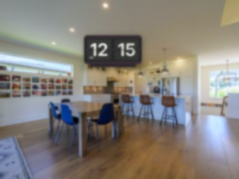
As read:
12.15
